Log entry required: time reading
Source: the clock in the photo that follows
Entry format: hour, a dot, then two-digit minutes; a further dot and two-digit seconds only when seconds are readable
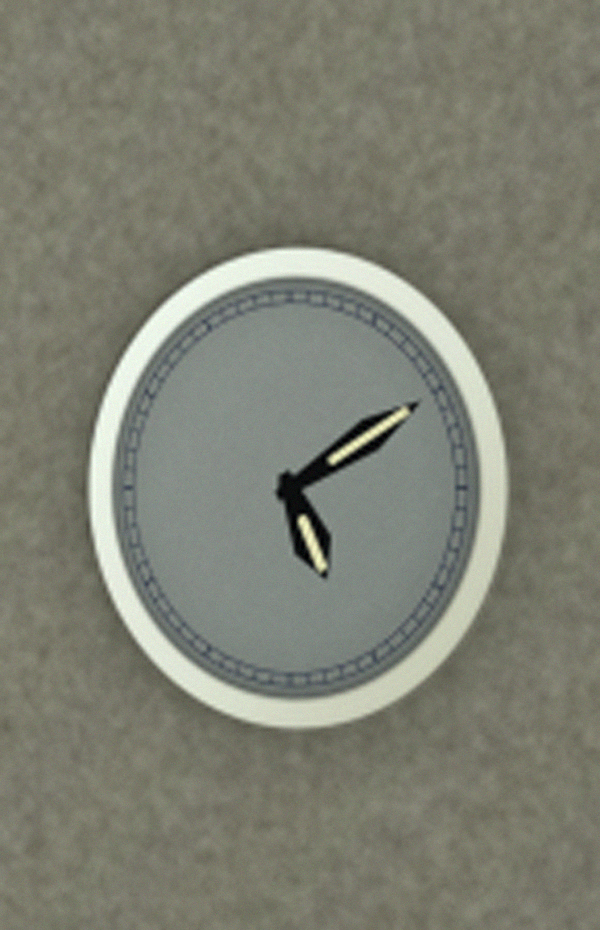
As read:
5.10
